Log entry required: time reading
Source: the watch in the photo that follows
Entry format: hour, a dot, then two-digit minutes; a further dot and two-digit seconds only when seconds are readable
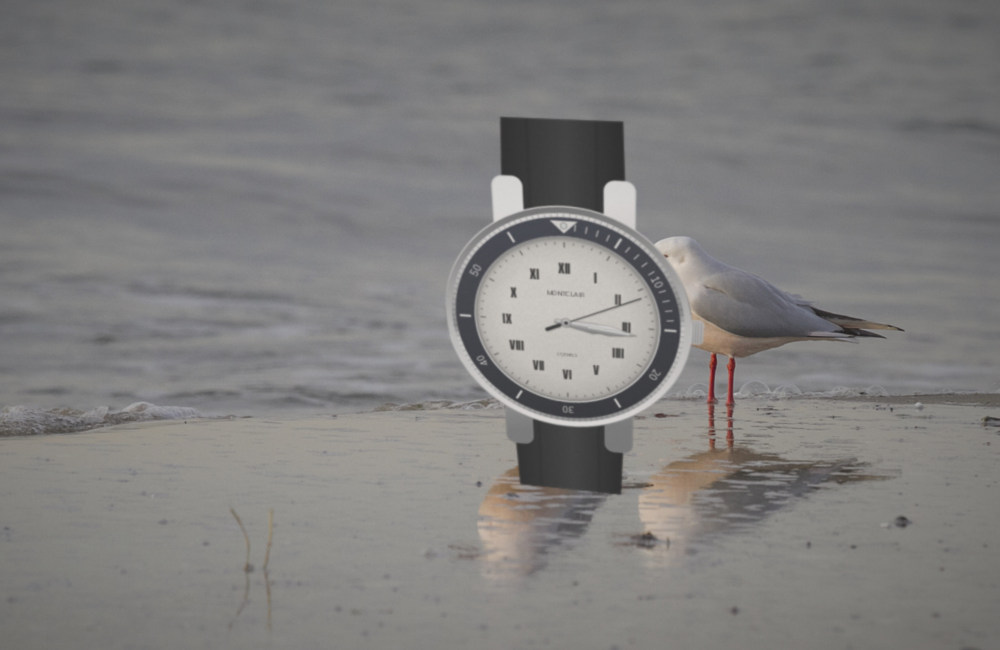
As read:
3.16.11
